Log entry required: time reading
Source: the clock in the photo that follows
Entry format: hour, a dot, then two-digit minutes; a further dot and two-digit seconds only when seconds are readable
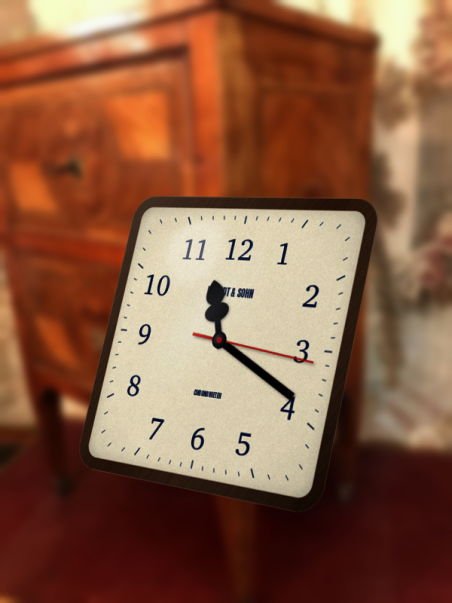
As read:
11.19.16
